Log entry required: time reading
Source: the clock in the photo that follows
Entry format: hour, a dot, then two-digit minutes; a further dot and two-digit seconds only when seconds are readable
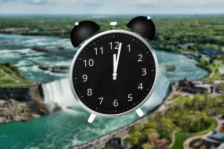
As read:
12.02
